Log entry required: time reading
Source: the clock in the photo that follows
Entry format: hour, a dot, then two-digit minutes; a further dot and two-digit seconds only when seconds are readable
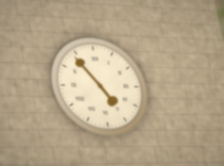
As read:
4.54
